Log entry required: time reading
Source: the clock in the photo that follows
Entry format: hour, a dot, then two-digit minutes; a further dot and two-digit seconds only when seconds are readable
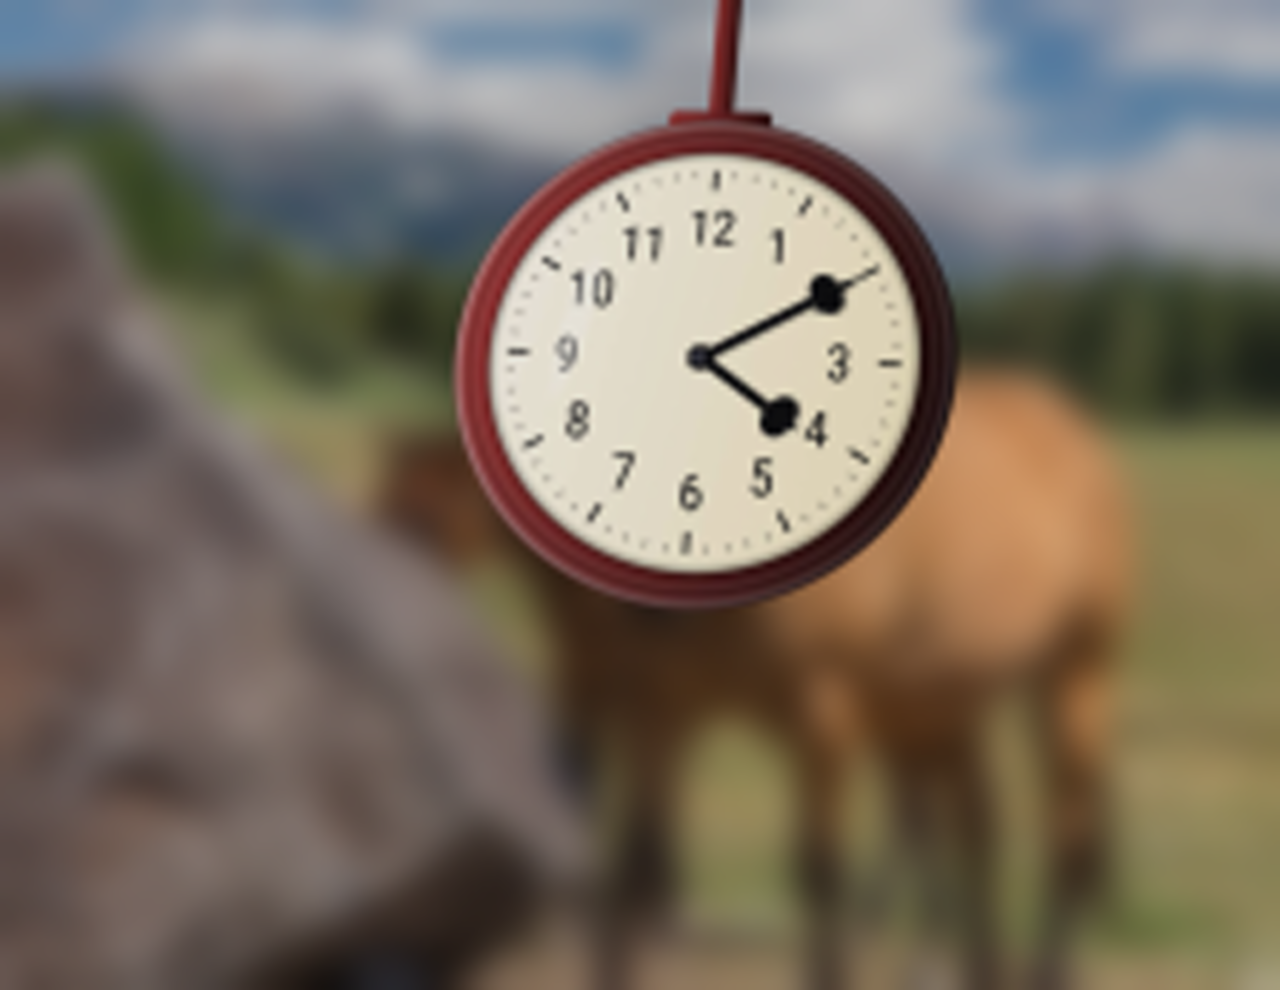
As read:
4.10
